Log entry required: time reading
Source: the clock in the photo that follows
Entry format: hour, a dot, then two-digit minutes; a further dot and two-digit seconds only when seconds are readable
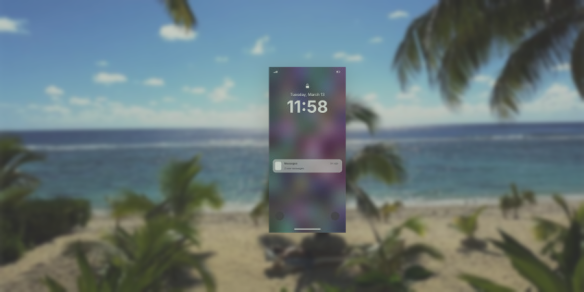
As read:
11.58
